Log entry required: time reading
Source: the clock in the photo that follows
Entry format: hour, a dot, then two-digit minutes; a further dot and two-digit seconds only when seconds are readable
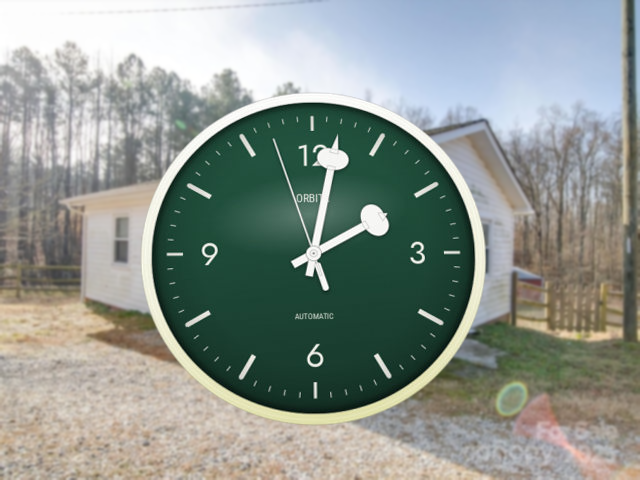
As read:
2.01.57
